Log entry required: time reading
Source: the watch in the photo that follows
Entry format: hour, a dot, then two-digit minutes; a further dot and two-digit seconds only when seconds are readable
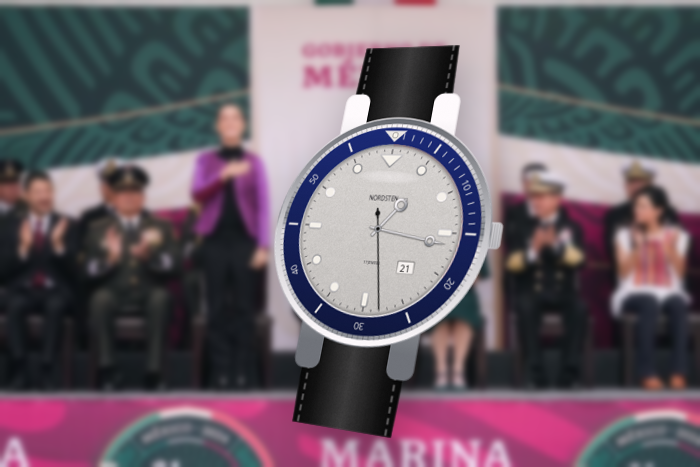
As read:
1.16.28
